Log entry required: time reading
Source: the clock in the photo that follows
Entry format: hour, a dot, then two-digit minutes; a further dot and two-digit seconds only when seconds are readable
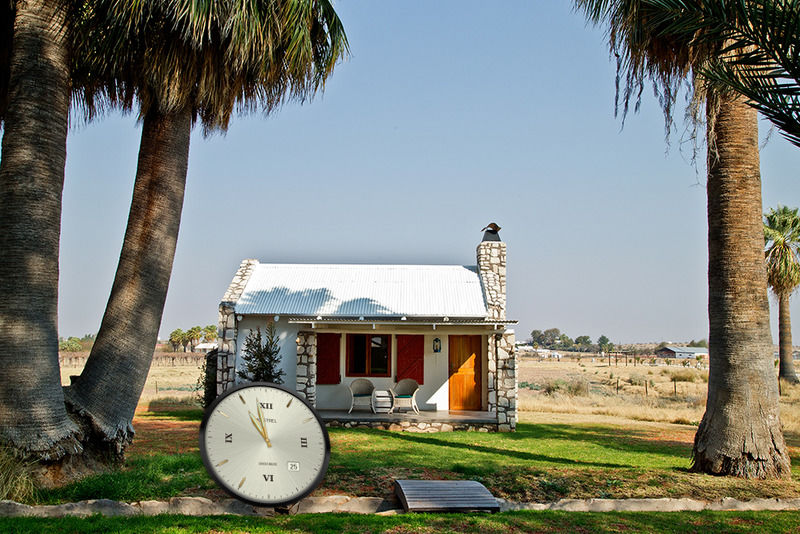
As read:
10.58
